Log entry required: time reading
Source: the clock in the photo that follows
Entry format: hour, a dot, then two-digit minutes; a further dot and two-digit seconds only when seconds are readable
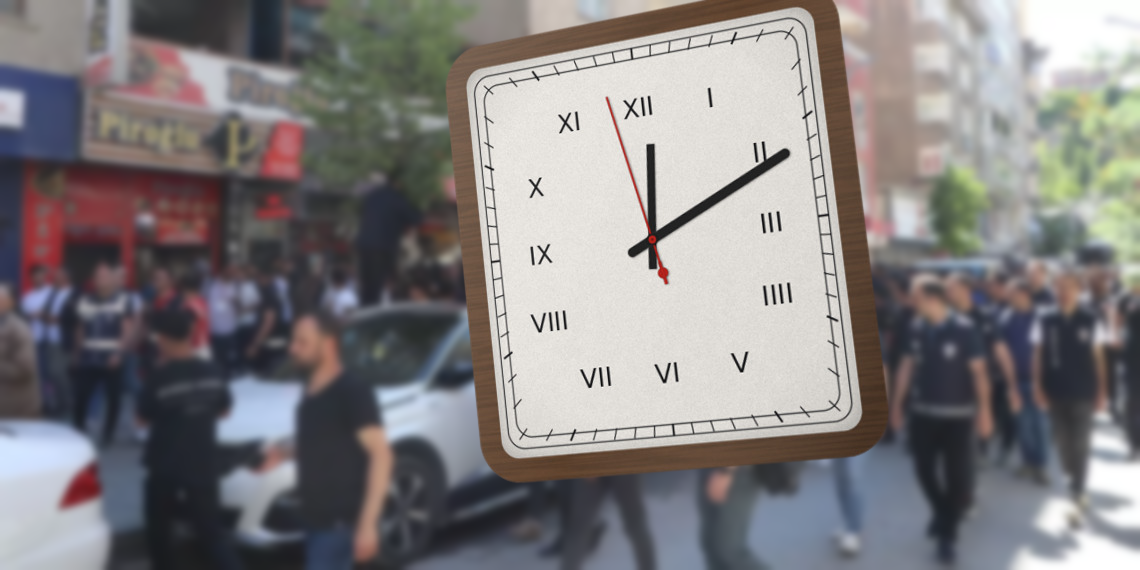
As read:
12.10.58
